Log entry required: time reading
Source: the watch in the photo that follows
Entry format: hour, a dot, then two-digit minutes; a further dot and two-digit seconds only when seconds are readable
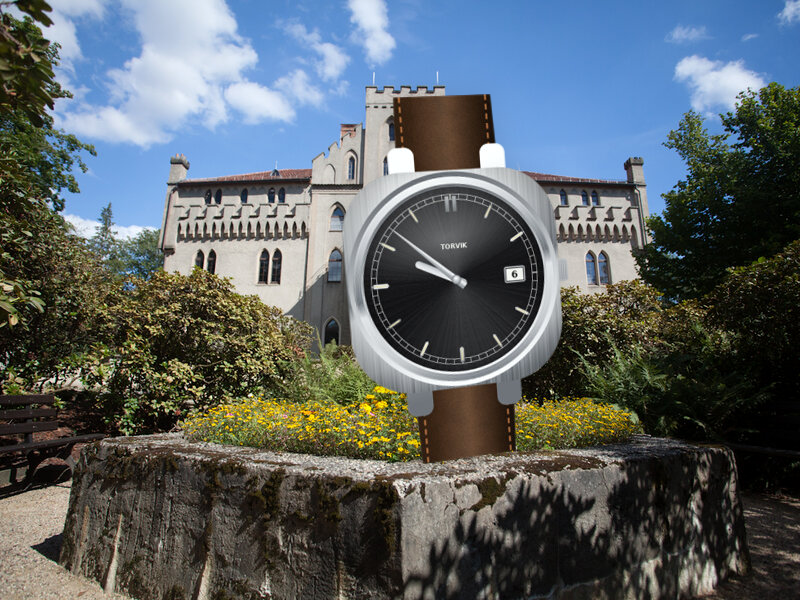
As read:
9.52
